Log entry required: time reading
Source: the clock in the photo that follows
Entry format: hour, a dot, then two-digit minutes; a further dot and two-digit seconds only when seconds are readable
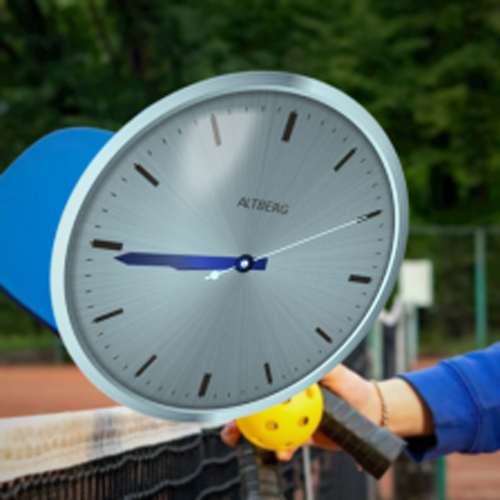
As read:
8.44.10
